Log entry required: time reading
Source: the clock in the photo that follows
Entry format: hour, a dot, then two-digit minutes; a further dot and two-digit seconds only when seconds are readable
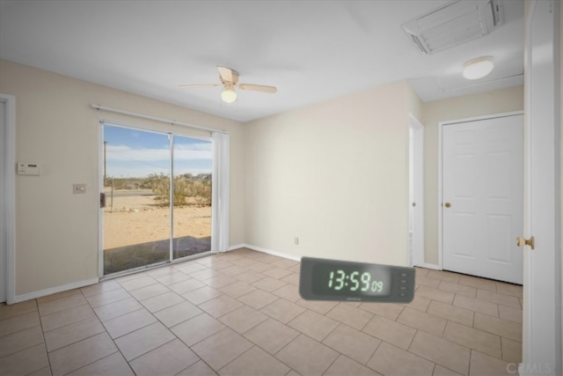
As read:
13.59.09
